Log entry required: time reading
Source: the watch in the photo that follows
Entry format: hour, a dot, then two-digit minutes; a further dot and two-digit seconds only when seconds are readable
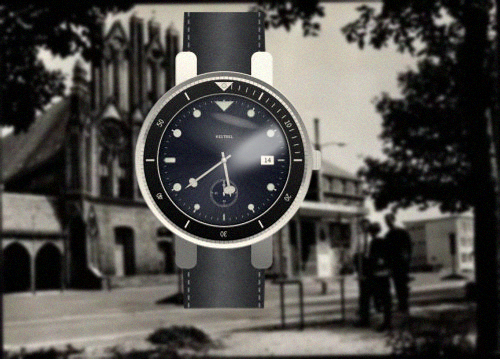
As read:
5.39
